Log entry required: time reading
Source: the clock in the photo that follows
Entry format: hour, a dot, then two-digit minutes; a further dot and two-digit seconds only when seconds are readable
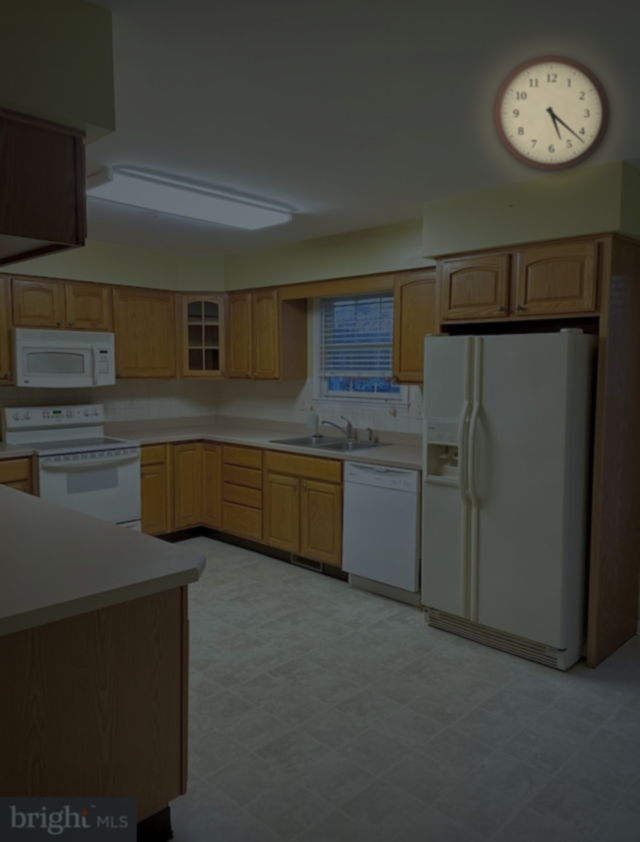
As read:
5.22
